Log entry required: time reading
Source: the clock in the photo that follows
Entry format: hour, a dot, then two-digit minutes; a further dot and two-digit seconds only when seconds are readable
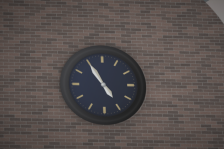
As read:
4.55
